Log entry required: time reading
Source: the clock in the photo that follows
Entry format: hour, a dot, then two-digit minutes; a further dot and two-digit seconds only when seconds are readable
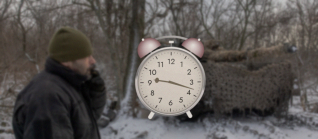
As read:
9.18
